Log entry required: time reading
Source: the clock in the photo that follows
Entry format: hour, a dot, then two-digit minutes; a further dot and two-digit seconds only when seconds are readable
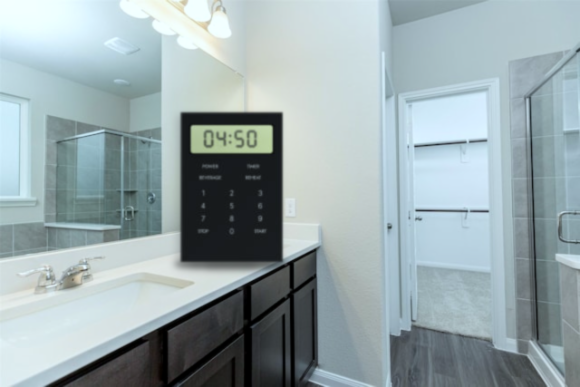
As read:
4.50
